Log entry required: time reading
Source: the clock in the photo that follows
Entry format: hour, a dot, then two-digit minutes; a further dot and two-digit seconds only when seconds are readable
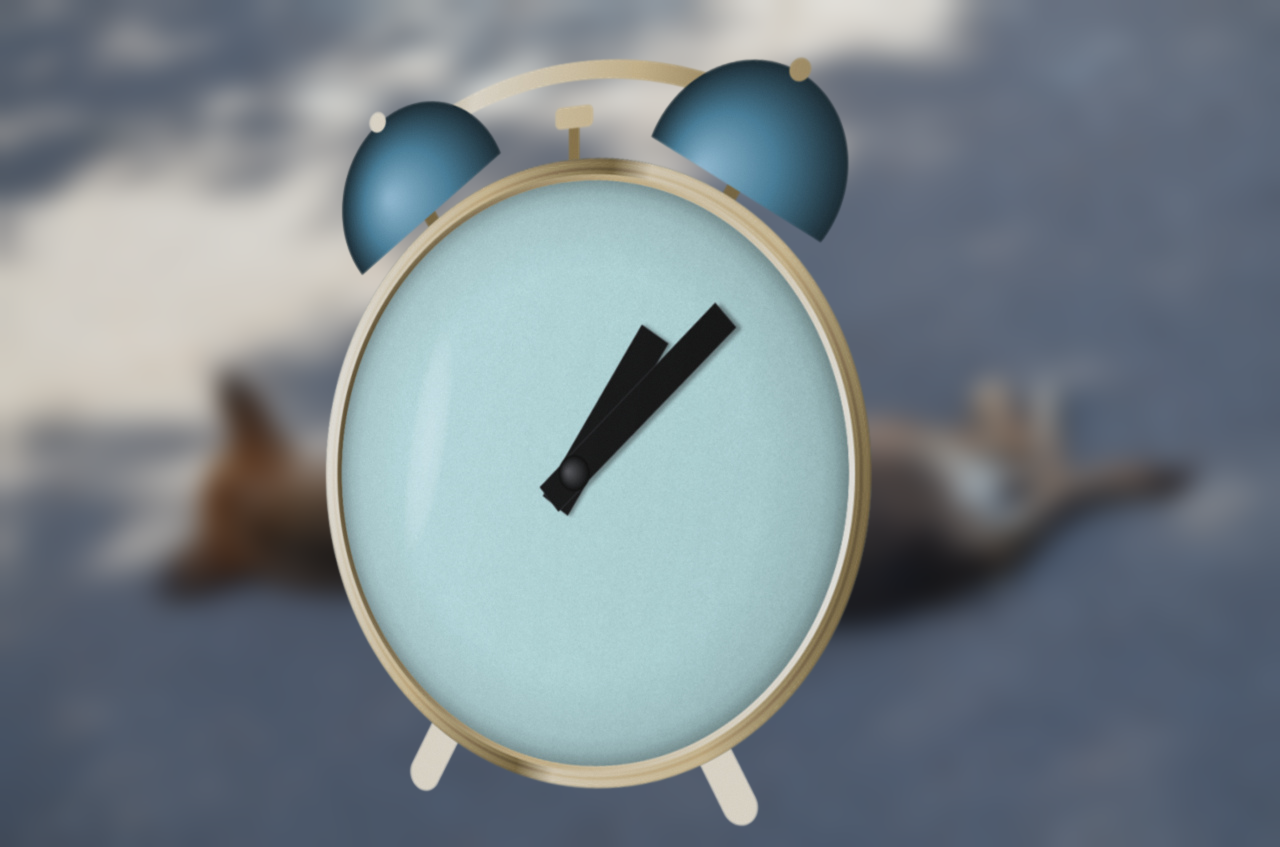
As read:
1.08
